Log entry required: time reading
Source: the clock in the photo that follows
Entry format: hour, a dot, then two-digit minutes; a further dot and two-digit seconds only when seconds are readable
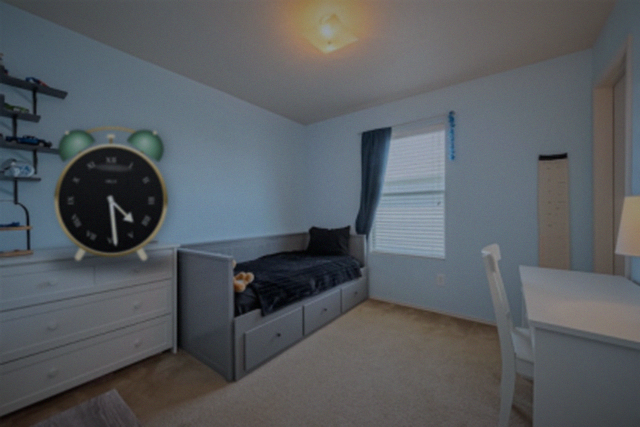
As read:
4.29
